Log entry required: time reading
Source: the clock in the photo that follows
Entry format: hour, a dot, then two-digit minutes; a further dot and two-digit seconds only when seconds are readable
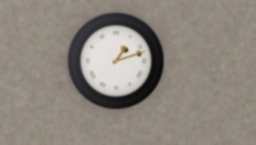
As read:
1.12
